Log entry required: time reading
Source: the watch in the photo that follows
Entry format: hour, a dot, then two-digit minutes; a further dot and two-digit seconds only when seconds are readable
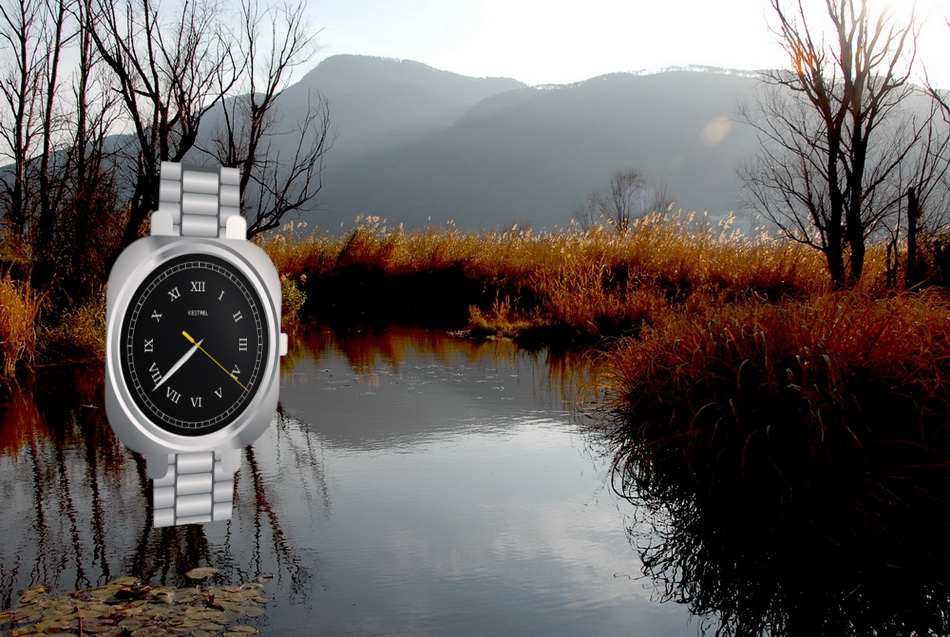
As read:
7.38.21
